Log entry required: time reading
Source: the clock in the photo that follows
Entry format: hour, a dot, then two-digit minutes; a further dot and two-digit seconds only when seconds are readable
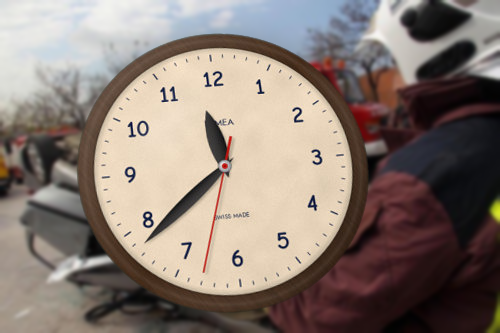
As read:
11.38.33
